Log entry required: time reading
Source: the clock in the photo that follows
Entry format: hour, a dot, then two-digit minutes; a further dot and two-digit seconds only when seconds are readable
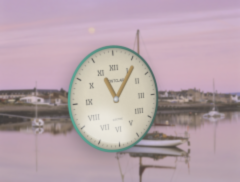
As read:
11.06
